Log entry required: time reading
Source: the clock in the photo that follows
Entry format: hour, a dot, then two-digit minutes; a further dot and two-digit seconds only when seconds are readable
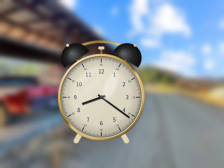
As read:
8.21
